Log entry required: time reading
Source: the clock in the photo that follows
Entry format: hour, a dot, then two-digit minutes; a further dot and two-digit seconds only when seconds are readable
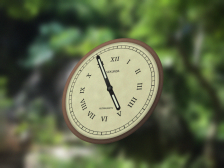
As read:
4.55
